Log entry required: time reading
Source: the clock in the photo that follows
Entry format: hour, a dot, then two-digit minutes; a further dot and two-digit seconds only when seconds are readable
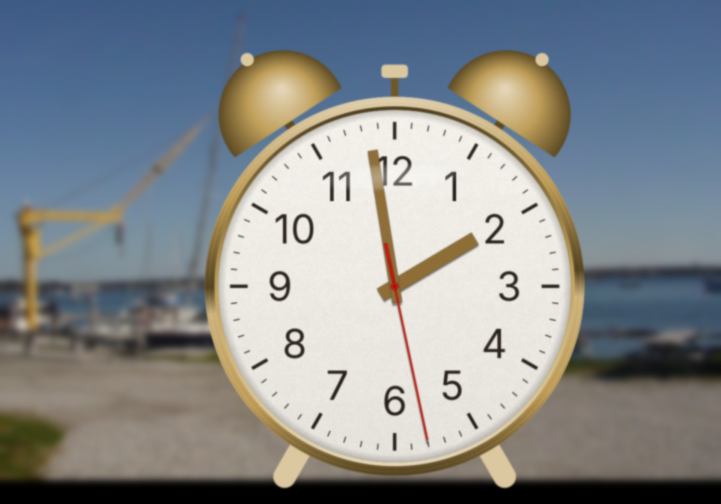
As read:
1.58.28
